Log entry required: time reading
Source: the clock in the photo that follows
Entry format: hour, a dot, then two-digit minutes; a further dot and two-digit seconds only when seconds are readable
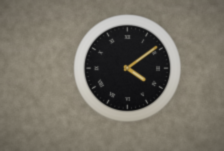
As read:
4.09
